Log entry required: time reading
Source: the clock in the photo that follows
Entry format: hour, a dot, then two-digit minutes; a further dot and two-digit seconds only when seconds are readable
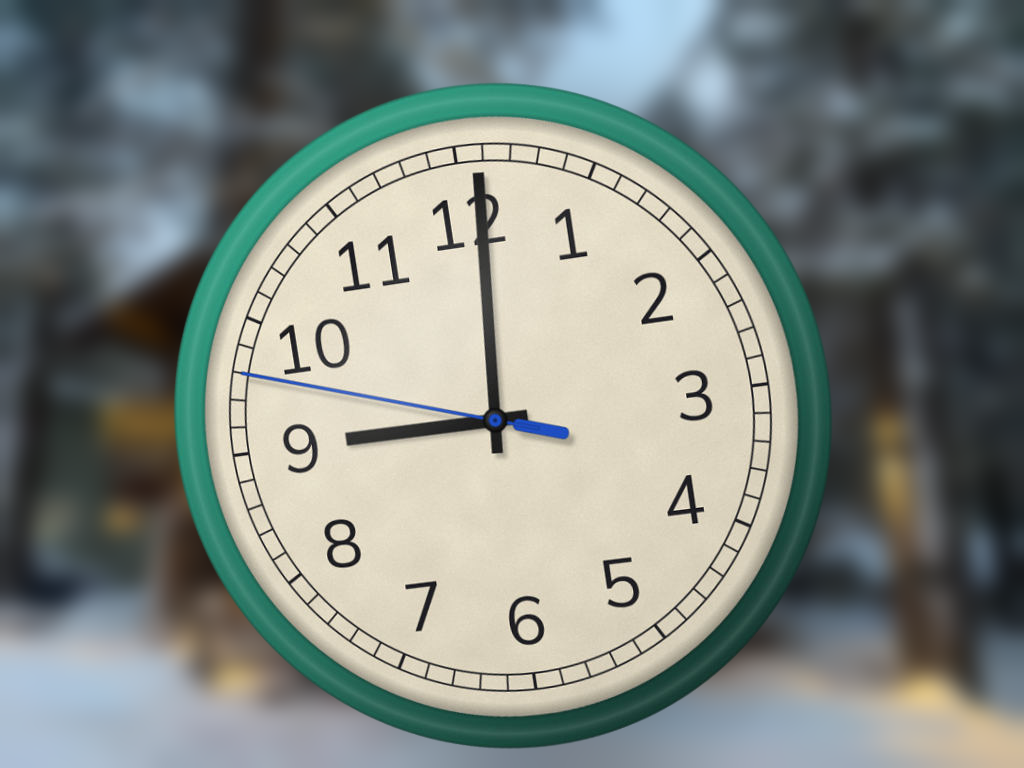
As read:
9.00.48
